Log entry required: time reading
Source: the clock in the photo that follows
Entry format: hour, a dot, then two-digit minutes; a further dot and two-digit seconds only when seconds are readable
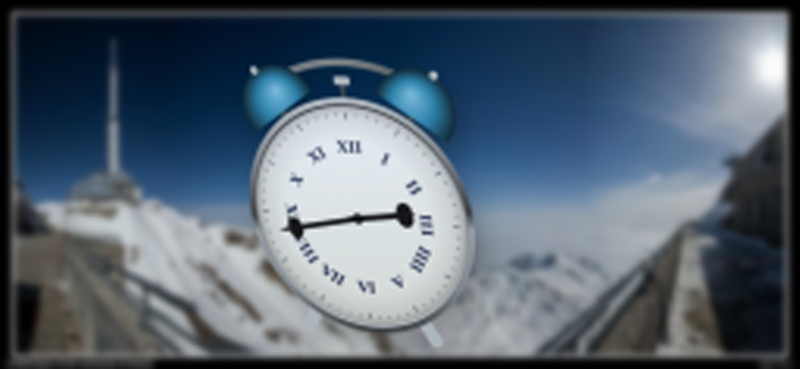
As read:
2.43
